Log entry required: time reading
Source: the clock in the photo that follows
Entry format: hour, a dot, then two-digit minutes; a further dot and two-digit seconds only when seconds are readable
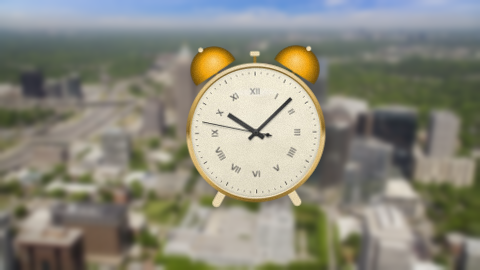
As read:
10.07.47
